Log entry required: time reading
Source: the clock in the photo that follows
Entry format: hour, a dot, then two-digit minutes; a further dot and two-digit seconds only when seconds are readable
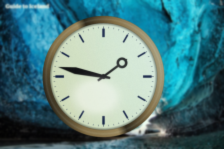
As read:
1.47
